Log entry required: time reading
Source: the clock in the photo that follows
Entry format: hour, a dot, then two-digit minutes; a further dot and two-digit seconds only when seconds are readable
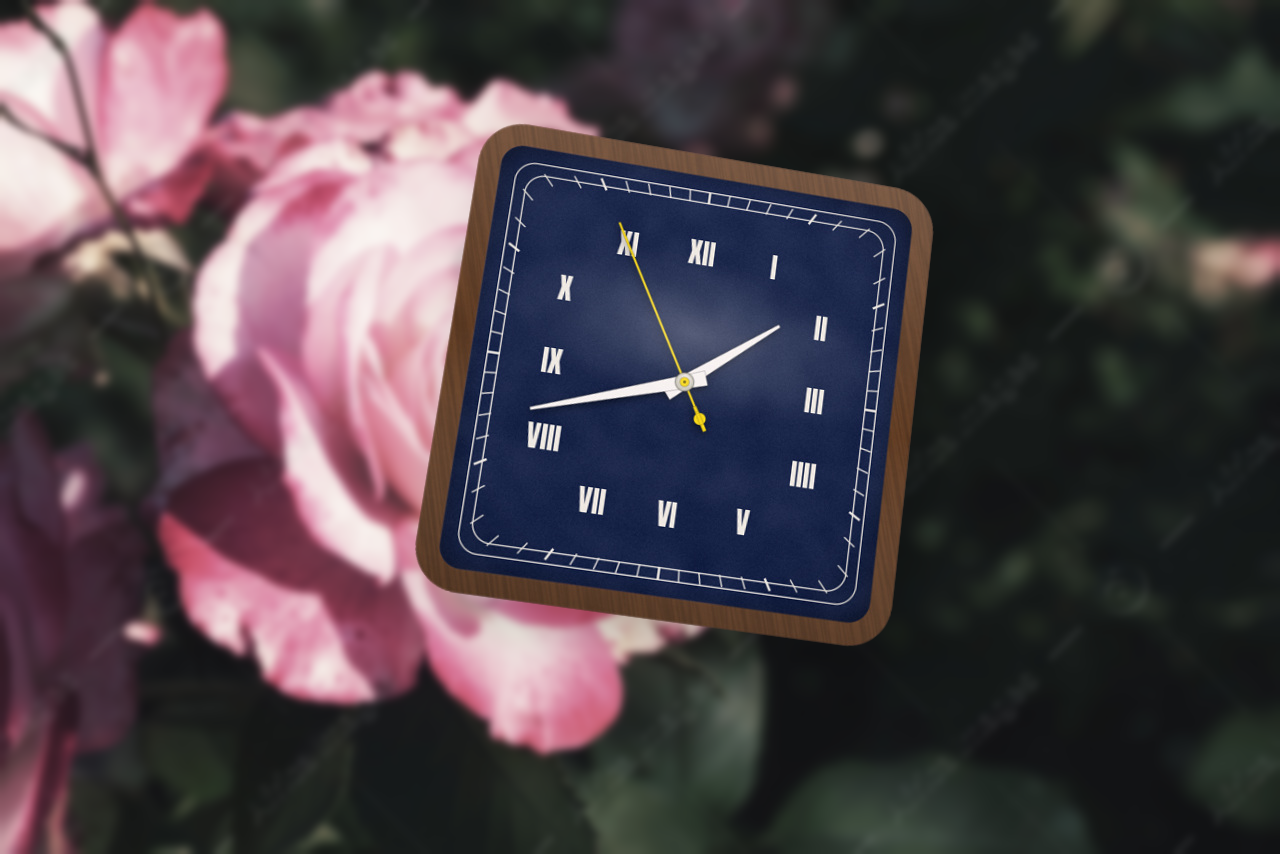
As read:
1.41.55
